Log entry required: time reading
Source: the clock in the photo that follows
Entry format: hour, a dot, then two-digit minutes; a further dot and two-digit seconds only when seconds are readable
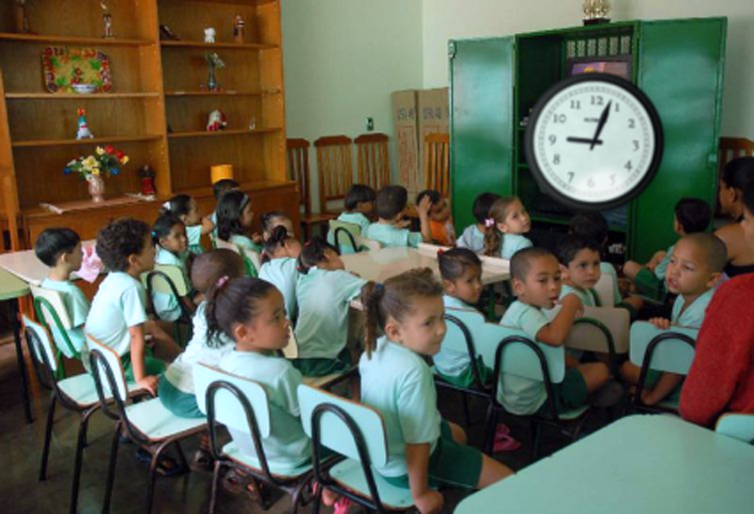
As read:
9.03
